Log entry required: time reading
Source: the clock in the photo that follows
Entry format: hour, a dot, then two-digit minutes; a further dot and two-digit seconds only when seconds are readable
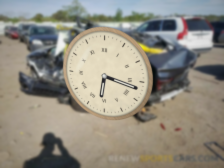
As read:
6.17
